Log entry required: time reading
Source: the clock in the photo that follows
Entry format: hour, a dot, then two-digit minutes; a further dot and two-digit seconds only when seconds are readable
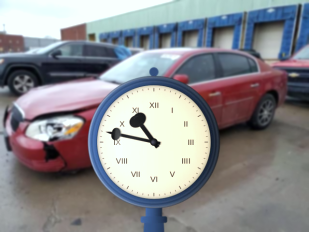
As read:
10.47
